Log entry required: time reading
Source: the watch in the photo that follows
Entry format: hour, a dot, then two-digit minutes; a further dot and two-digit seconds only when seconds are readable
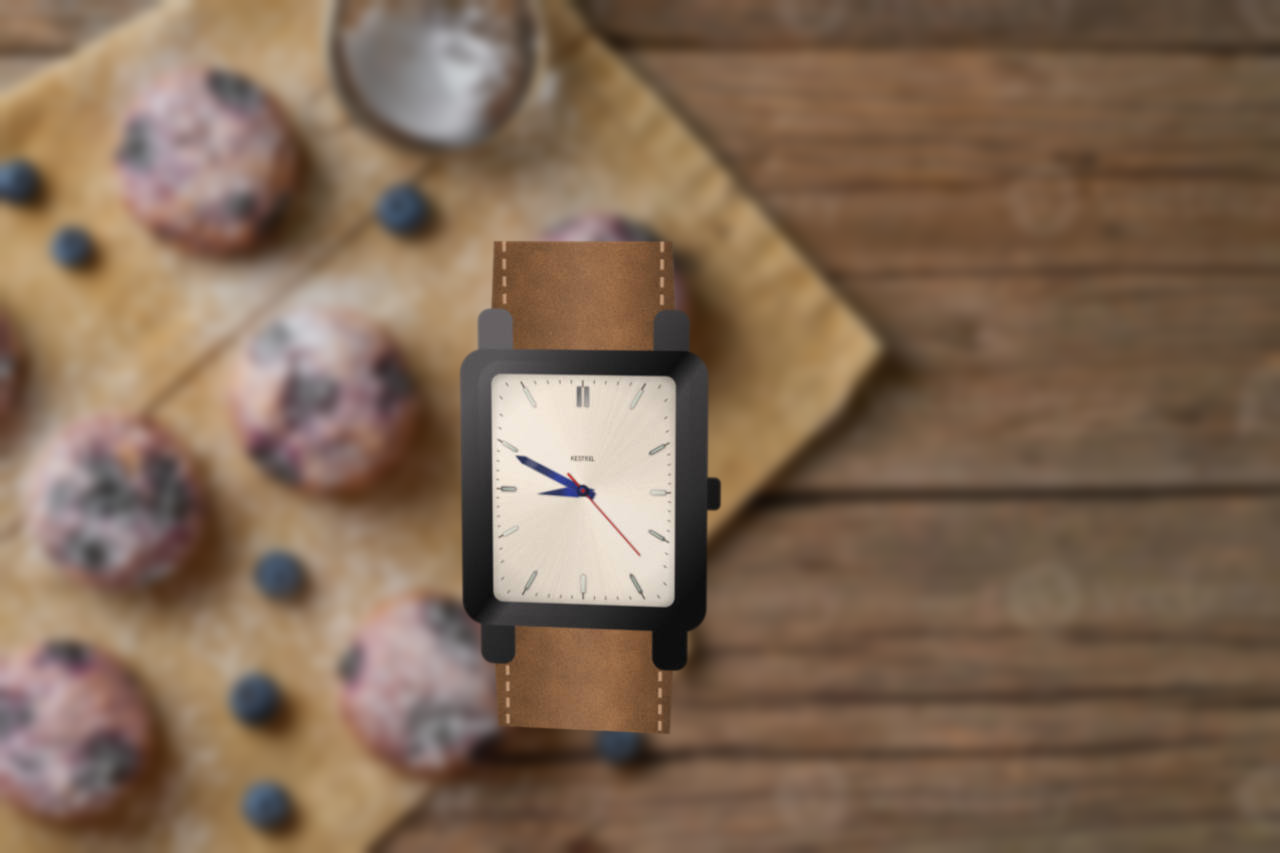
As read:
8.49.23
